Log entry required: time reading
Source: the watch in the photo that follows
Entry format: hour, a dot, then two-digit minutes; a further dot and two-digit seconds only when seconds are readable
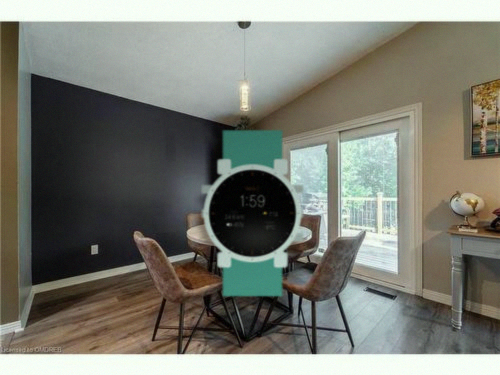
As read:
1.59
